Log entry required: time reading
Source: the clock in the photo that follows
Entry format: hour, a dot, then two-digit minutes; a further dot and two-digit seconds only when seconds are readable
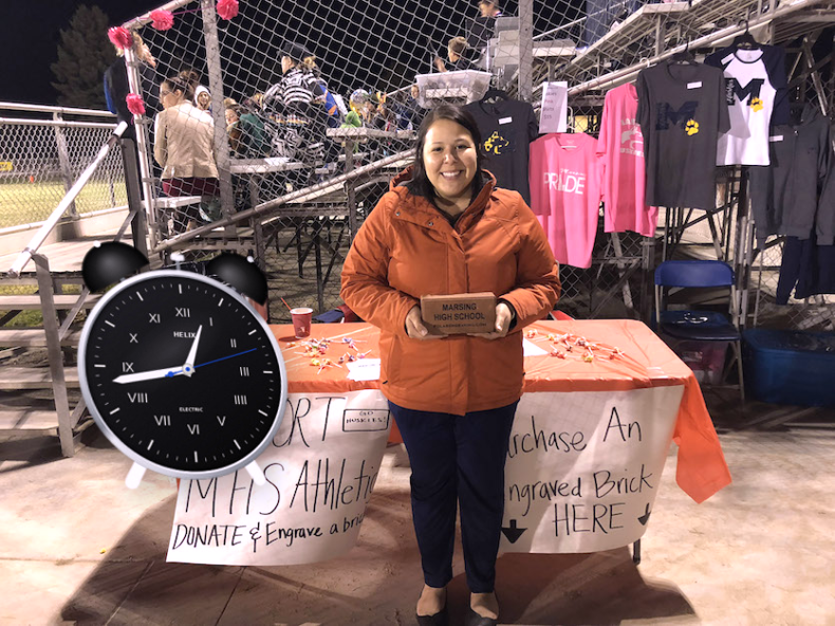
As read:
12.43.12
